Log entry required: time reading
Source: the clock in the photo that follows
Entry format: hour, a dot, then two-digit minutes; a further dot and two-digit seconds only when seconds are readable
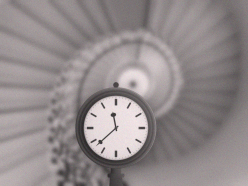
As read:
11.38
